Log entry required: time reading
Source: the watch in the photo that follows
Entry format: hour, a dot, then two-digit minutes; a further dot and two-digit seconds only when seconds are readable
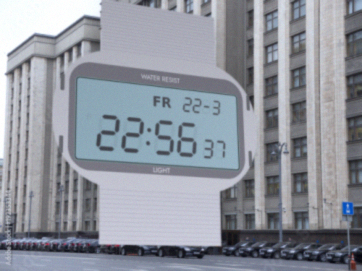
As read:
22.56.37
